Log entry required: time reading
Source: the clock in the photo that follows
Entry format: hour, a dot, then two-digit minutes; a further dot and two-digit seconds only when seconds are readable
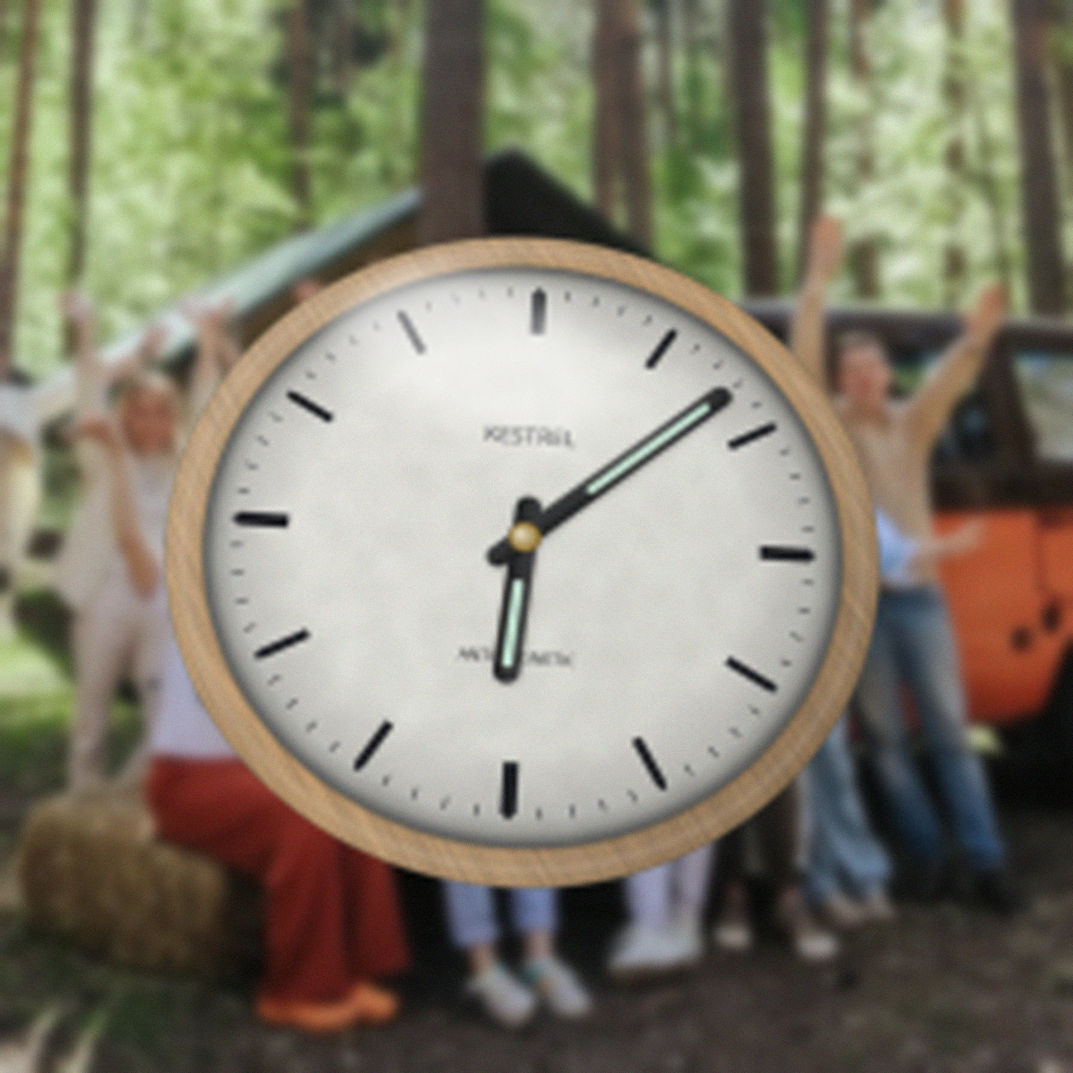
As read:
6.08
